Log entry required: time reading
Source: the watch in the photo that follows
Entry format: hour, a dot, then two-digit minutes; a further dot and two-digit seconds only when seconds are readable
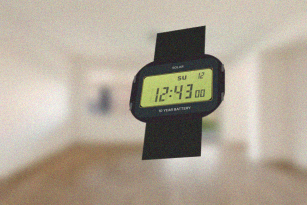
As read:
12.43.00
